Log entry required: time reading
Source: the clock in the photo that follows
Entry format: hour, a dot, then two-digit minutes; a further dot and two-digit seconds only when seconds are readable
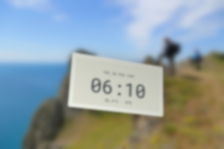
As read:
6.10
